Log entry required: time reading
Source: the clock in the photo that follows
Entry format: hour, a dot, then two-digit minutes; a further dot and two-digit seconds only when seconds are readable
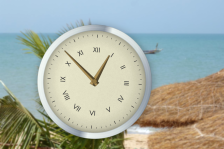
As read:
12.52
